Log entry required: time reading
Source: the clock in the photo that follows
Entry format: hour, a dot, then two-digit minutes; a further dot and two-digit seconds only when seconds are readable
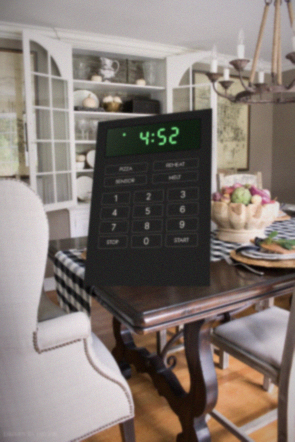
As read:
4.52
